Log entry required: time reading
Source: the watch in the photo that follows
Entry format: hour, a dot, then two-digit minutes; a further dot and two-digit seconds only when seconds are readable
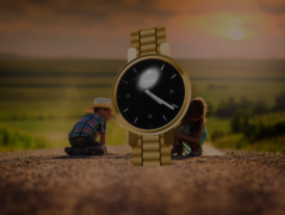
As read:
4.21
